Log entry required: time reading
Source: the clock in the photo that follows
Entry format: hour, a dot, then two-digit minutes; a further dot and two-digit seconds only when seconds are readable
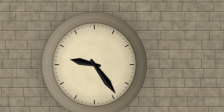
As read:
9.24
